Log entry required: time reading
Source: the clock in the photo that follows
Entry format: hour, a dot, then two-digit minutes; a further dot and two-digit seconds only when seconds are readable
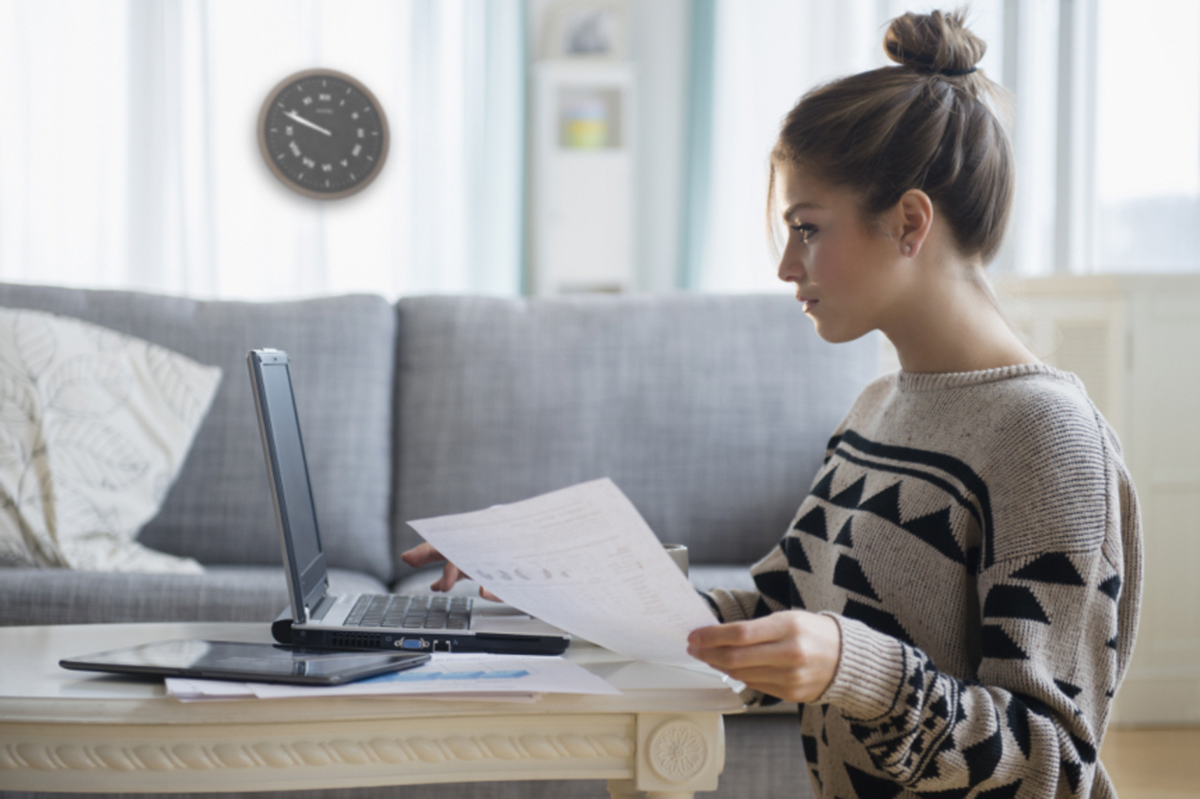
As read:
9.49
